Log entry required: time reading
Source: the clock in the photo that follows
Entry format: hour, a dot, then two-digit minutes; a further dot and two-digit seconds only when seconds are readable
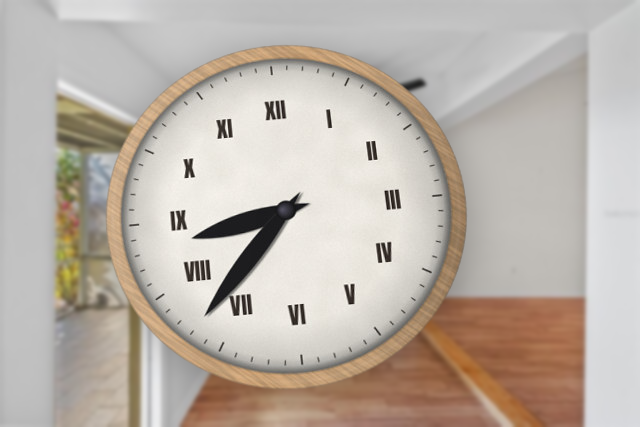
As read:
8.37
